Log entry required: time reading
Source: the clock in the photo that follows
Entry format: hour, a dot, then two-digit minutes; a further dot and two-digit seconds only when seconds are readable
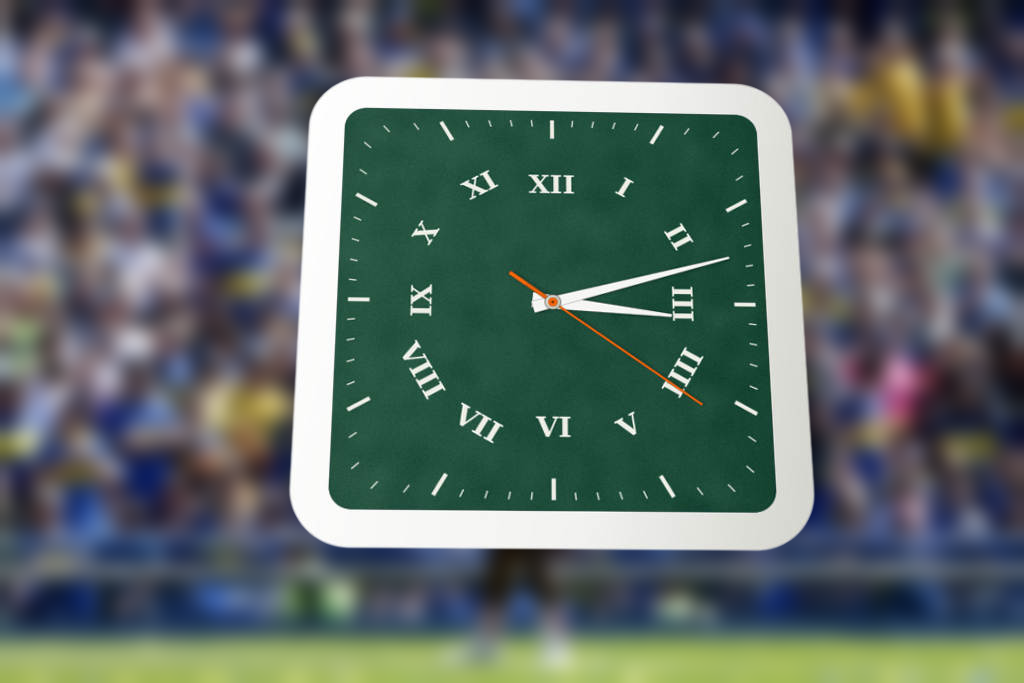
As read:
3.12.21
